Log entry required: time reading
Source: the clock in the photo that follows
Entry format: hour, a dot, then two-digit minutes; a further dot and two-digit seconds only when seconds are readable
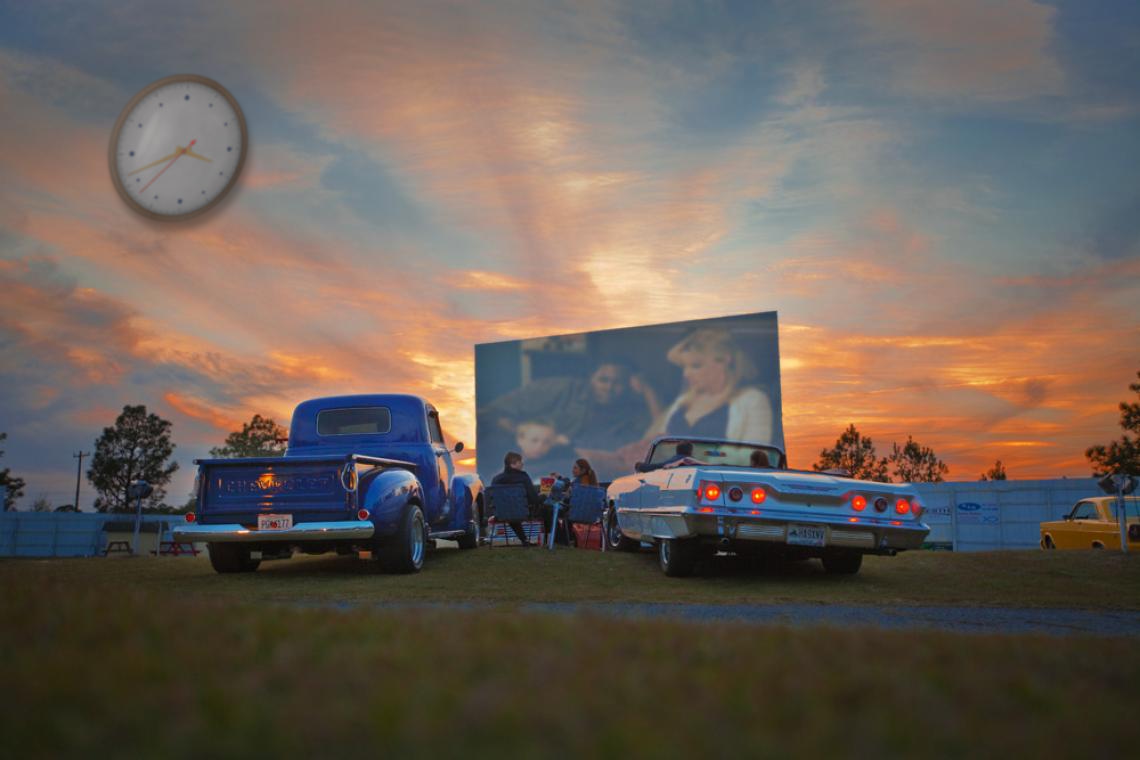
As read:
3.41.38
